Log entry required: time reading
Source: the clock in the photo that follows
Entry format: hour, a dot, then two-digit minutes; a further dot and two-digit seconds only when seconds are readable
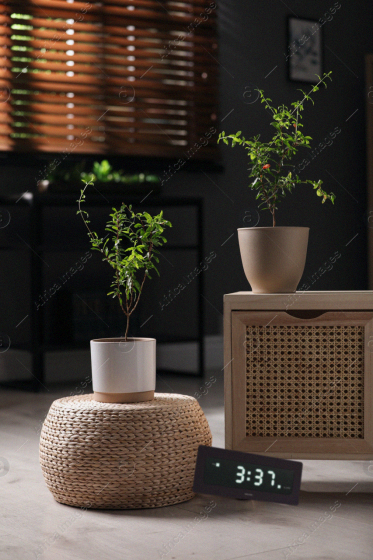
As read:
3.37
